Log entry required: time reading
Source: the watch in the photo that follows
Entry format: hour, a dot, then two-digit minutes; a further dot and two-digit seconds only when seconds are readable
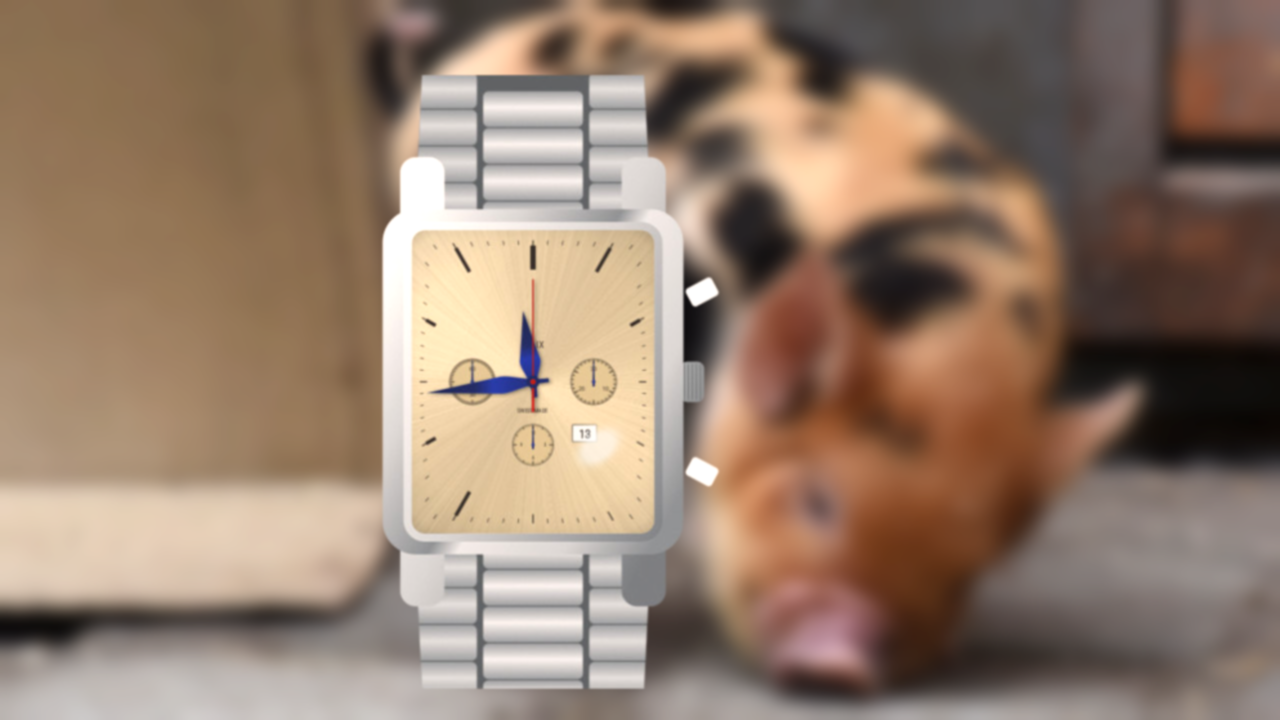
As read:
11.44
